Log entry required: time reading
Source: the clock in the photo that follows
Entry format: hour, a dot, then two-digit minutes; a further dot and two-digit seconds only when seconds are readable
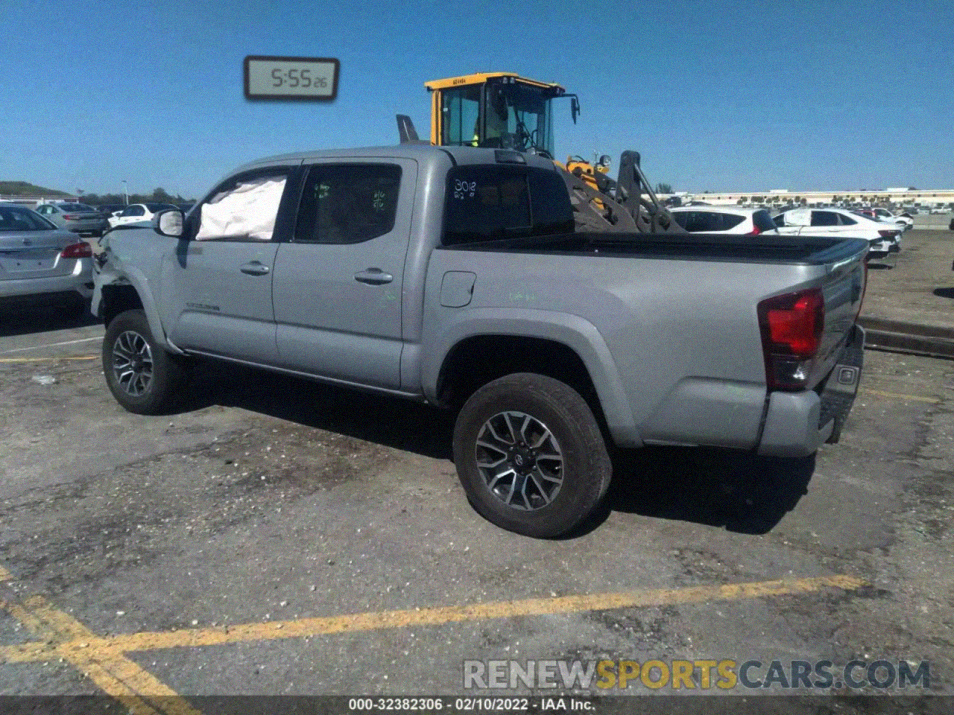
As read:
5.55
